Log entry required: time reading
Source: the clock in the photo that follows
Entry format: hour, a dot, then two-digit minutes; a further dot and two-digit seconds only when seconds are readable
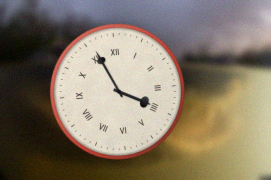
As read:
3.56
